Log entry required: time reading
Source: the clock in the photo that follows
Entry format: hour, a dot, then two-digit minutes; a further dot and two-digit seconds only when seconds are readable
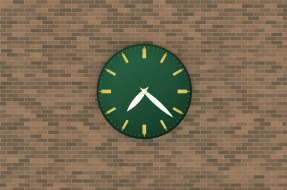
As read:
7.22
